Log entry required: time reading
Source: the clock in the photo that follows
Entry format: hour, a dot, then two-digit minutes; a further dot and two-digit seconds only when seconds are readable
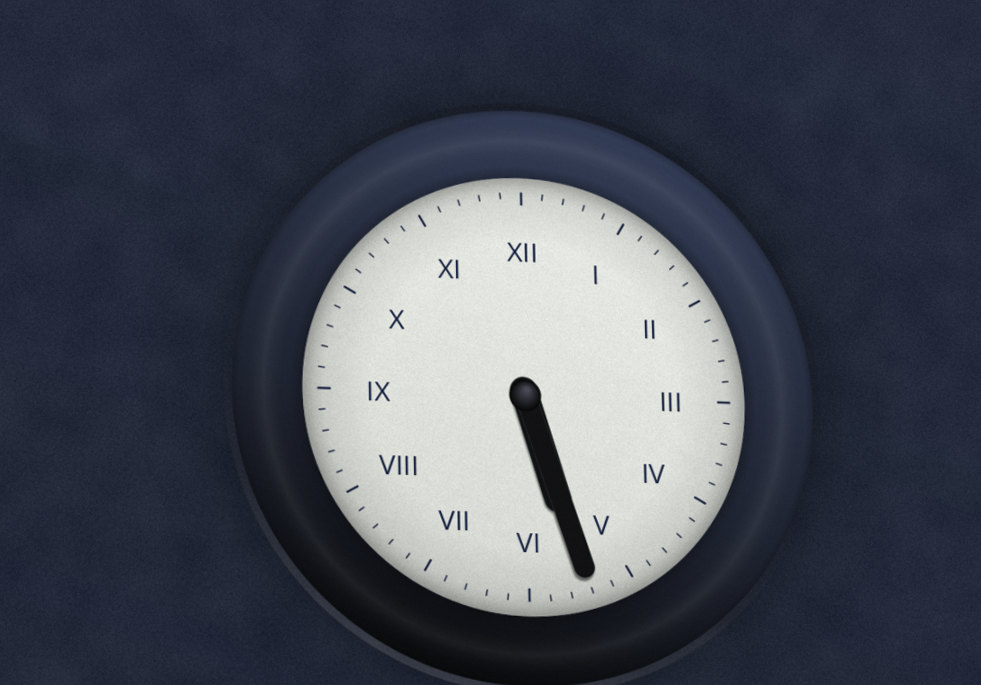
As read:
5.27
